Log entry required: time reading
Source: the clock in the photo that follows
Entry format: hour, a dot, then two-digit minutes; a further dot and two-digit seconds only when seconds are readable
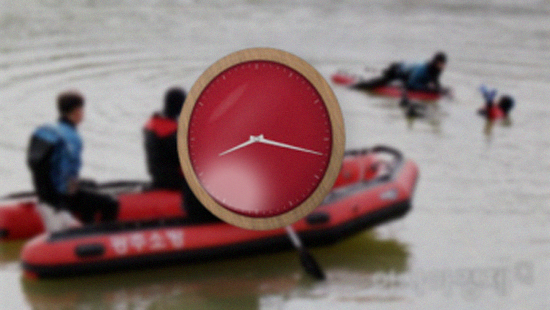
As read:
8.17
